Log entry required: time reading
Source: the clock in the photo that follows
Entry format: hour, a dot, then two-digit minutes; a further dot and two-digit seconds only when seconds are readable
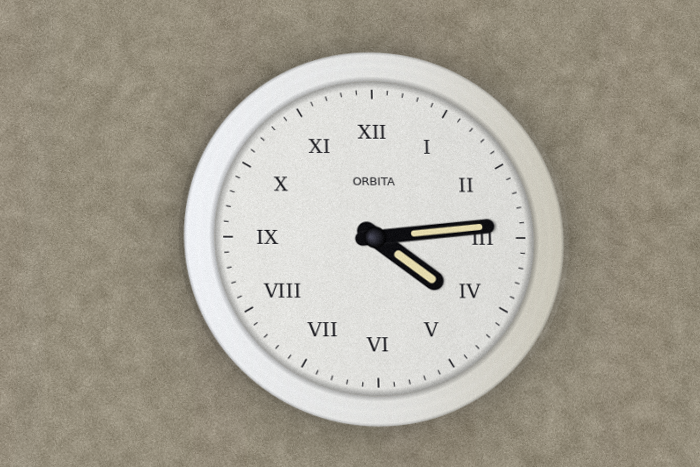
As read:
4.14
